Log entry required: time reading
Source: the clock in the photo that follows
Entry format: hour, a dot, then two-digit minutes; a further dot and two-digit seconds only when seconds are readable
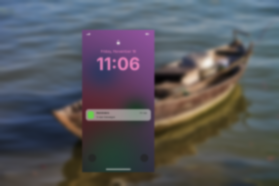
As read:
11.06
